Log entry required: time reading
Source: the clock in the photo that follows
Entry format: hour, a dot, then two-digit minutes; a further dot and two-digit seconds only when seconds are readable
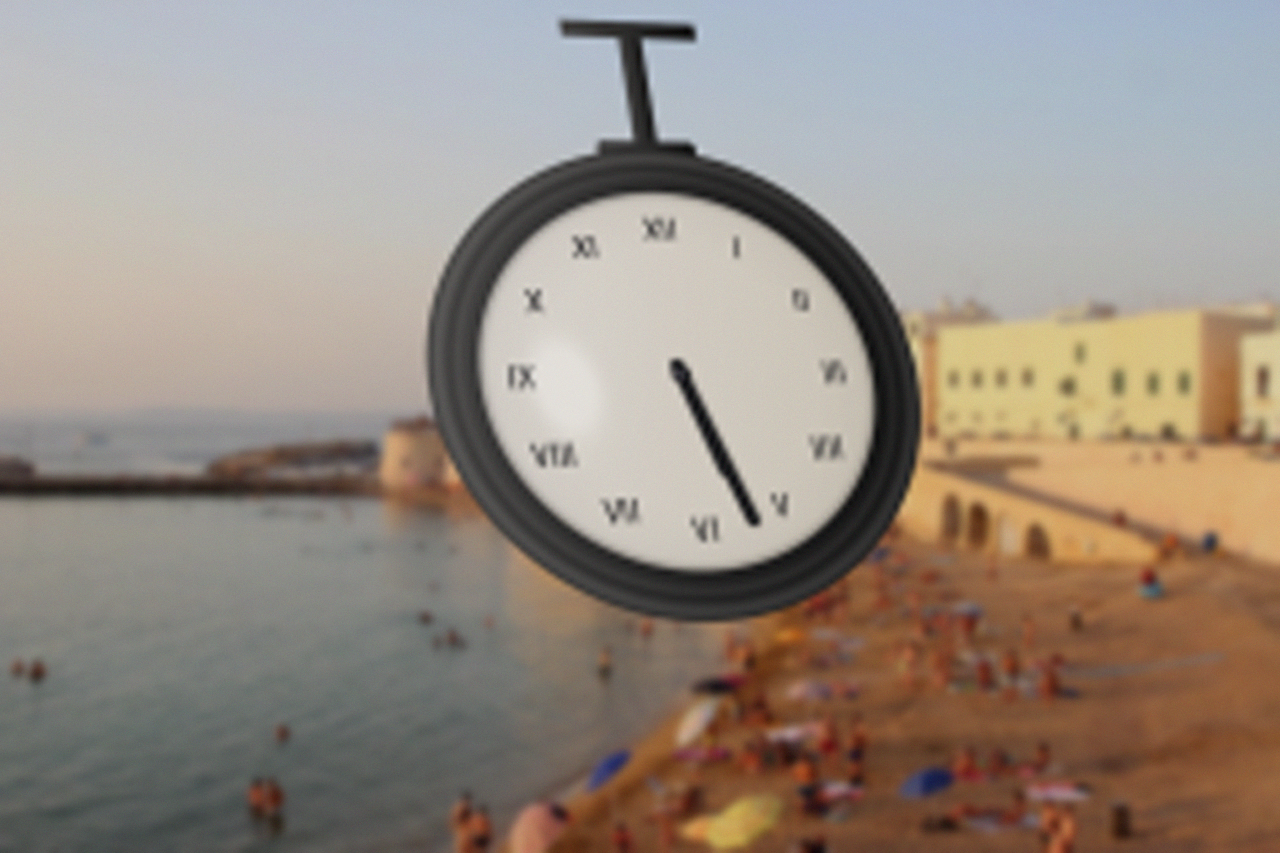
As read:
5.27
